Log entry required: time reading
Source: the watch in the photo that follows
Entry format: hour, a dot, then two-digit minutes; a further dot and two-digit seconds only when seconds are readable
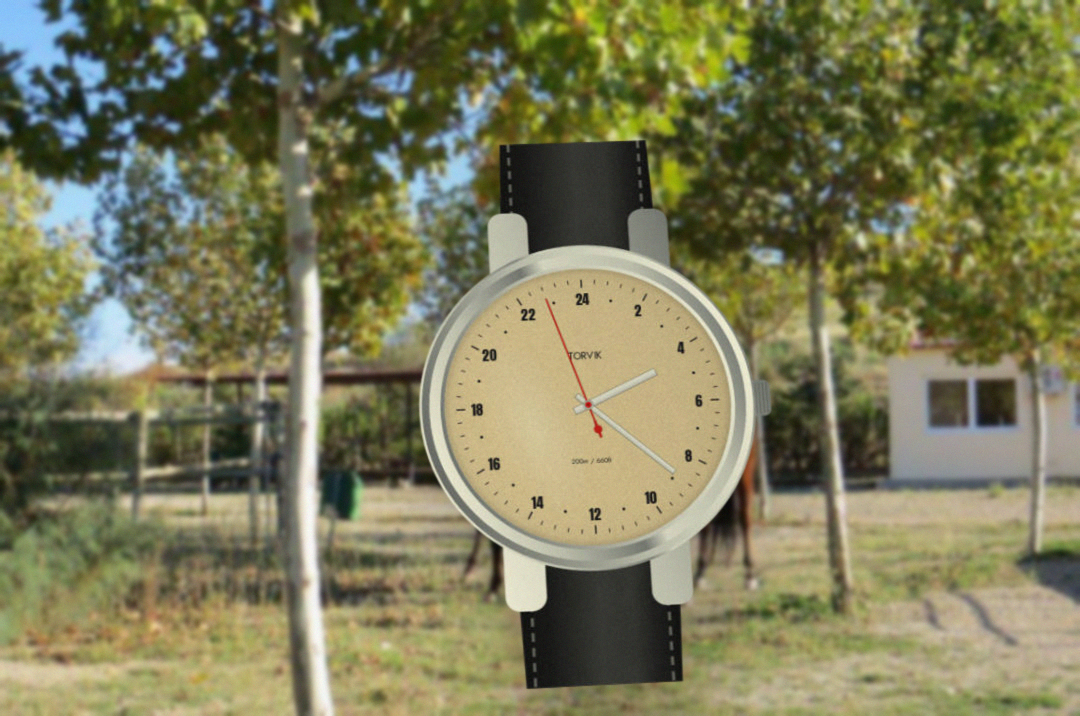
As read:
4.21.57
